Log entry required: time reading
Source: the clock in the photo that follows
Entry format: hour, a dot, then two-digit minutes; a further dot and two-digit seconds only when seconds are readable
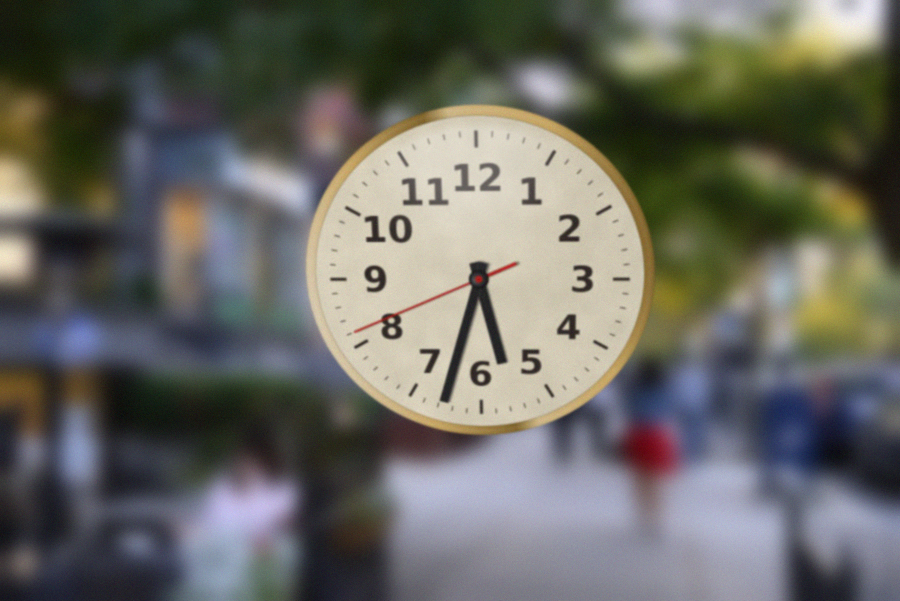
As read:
5.32.41
